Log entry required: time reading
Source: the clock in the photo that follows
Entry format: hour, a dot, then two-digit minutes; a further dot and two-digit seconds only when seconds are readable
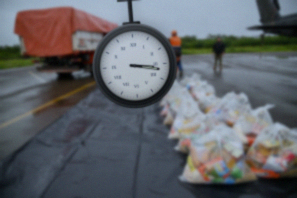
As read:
3.17
